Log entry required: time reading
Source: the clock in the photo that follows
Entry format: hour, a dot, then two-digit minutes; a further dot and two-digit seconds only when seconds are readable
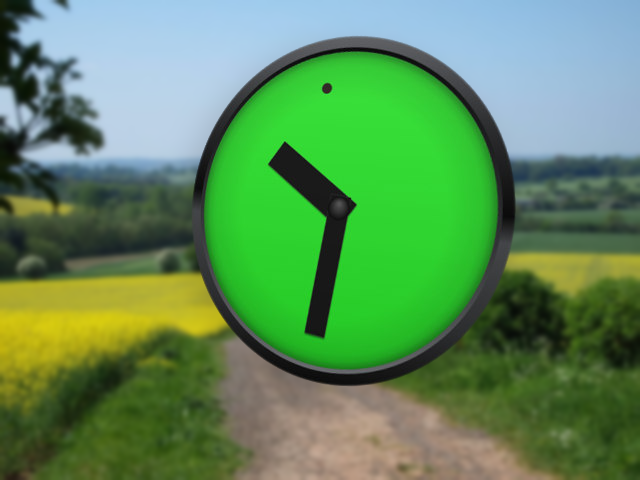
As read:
10.33
